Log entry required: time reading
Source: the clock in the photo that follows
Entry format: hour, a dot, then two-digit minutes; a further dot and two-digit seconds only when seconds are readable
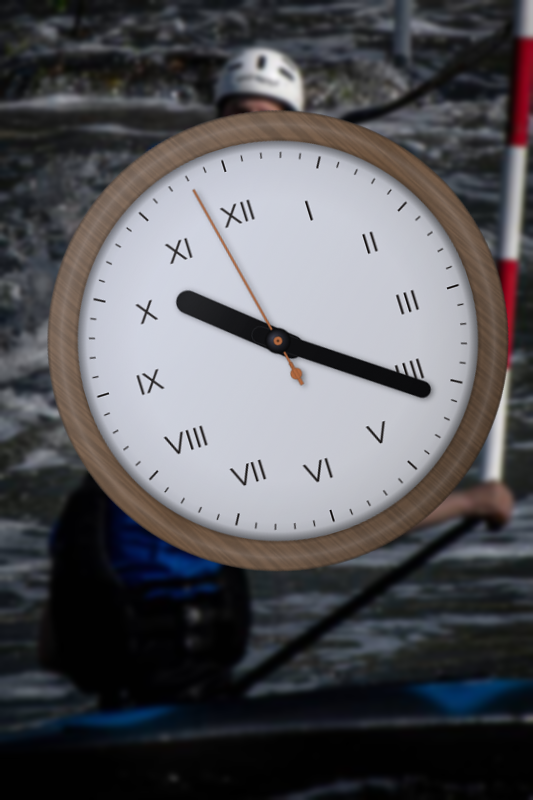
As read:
10.20.58
